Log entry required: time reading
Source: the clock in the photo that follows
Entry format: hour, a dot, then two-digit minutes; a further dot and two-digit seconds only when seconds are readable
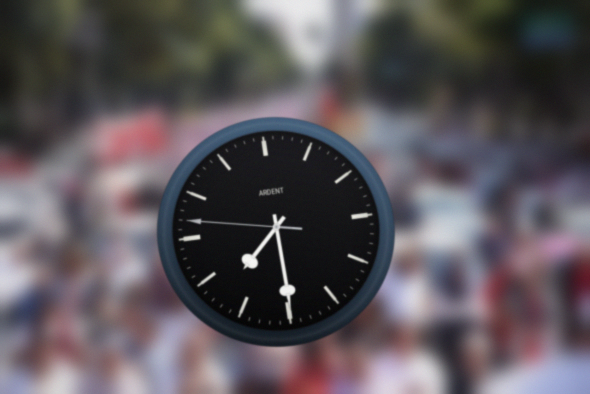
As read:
7.29.47
